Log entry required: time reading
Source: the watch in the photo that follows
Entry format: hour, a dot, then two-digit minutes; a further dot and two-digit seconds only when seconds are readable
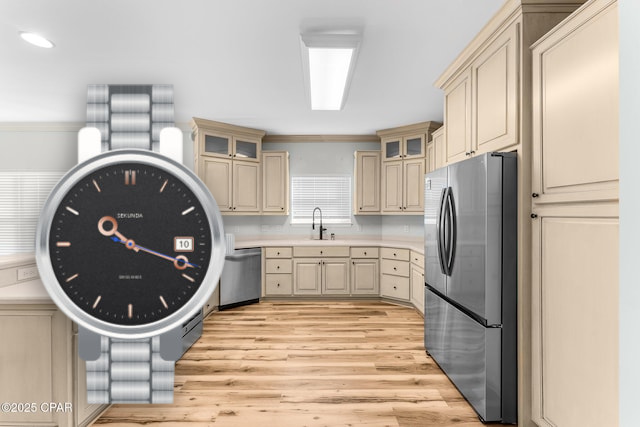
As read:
10.18.18
